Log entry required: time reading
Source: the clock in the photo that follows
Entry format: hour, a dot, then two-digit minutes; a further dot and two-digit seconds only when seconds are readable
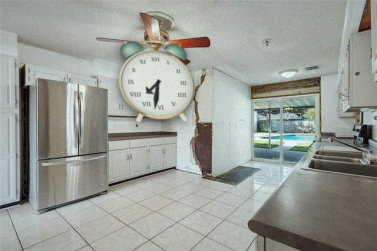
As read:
7.32
